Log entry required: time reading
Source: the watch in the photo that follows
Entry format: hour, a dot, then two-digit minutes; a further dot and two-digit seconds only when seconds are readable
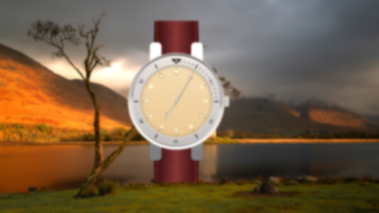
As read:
7.05
